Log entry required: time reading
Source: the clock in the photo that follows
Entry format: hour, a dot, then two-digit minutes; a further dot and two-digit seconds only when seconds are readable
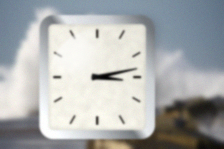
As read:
3.13
